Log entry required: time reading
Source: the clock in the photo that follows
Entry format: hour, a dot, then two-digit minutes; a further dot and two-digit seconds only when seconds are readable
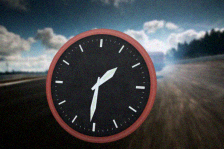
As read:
1.31
